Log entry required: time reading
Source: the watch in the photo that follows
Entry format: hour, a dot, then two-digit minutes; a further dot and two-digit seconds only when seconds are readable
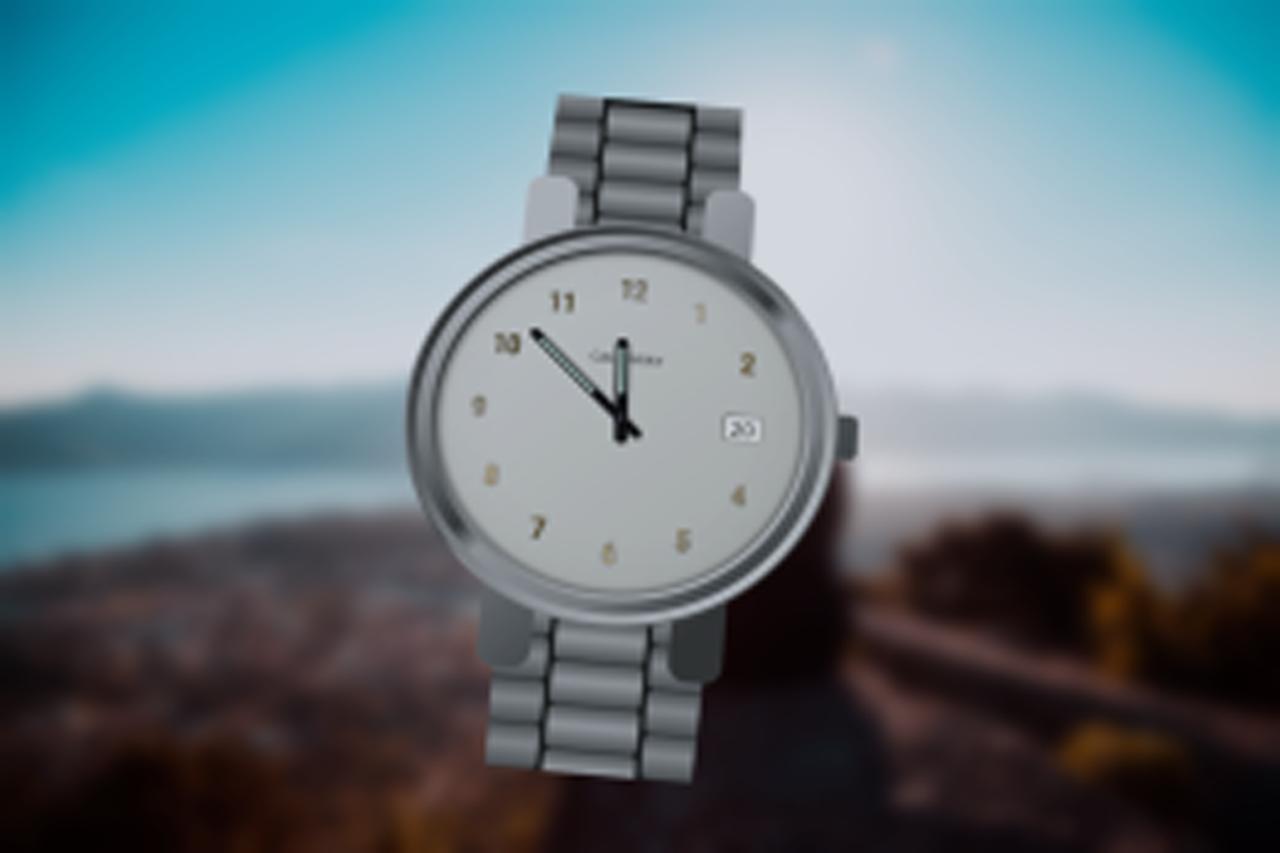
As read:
11.52
